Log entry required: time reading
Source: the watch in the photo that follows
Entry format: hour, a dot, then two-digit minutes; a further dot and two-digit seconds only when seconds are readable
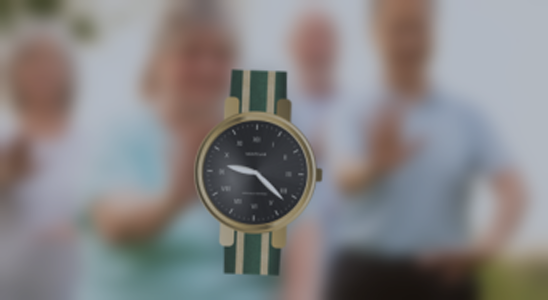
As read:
9.22
